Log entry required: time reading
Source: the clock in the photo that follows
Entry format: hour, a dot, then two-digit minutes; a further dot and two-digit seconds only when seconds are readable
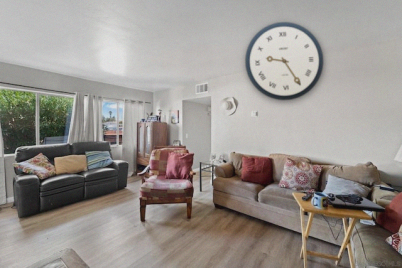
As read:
9.25
